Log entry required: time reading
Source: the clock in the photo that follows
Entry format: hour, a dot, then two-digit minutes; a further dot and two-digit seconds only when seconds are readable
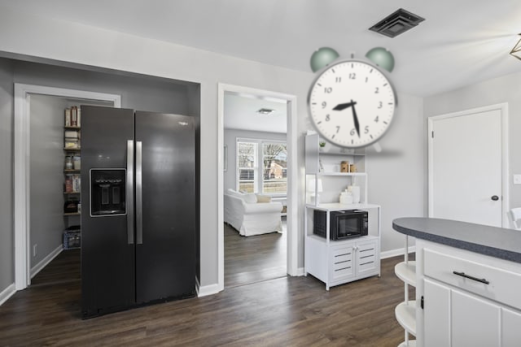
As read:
8.28
